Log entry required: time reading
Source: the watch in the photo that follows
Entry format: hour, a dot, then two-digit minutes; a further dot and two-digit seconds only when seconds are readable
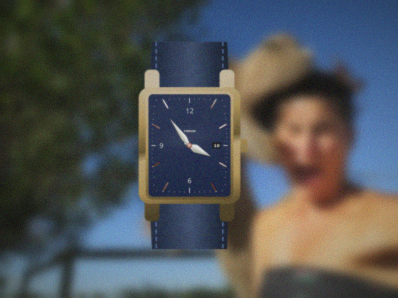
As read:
3.54
